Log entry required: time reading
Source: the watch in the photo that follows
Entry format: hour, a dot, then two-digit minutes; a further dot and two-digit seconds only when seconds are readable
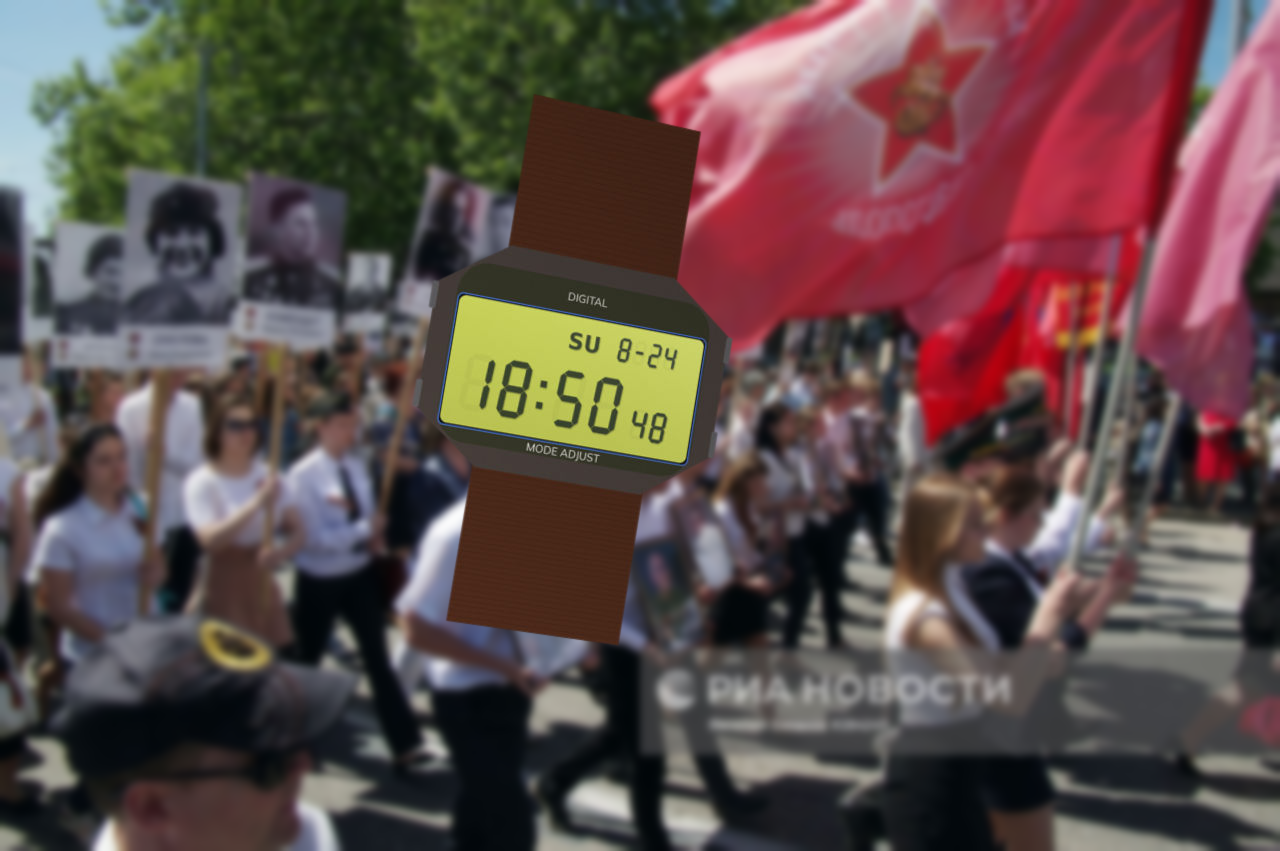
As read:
18.50.48
